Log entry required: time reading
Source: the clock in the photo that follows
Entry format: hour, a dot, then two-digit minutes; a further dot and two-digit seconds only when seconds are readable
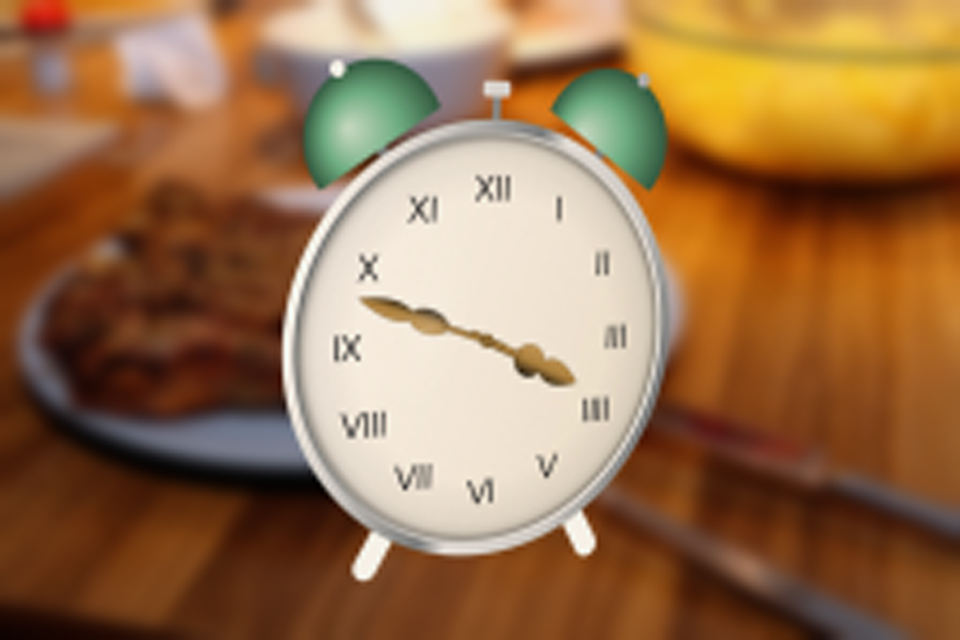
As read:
3.48
